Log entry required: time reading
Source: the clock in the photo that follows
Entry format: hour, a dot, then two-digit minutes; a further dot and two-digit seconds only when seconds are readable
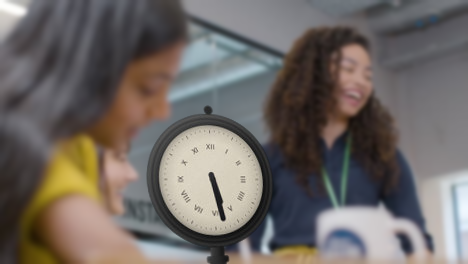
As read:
5.28
